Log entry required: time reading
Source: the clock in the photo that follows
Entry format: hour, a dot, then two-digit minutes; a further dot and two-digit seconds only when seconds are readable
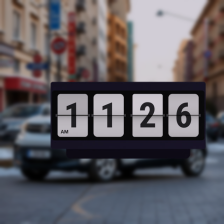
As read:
11.26
